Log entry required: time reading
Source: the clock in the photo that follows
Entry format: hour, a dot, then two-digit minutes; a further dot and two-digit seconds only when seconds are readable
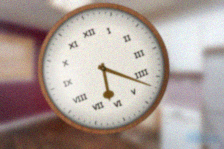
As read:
6.22
